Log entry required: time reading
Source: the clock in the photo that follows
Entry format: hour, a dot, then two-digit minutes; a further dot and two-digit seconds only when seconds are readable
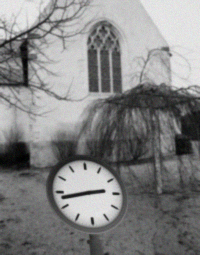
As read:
2.43
